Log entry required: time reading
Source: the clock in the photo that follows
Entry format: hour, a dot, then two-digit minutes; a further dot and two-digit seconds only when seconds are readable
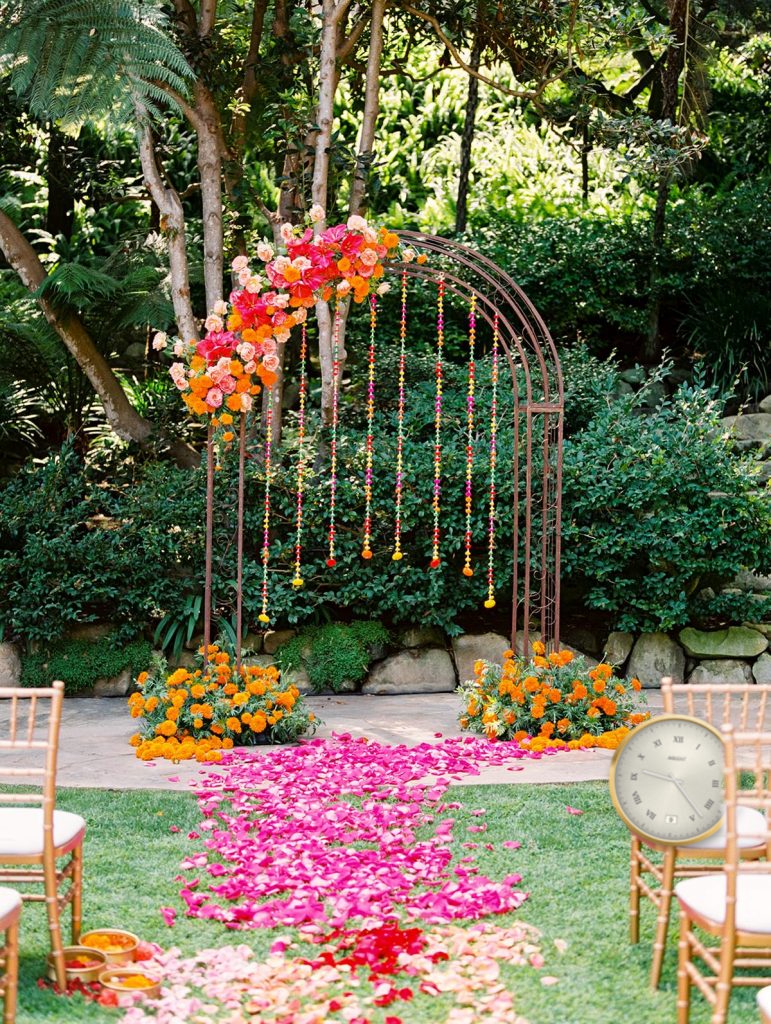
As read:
9.23
